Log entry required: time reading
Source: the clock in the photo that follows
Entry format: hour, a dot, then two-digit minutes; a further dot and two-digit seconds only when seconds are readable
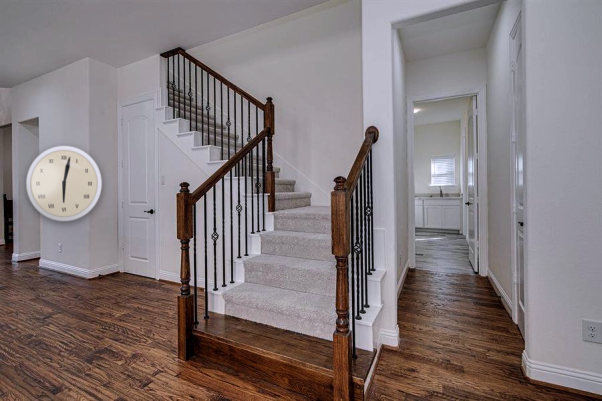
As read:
6.02
